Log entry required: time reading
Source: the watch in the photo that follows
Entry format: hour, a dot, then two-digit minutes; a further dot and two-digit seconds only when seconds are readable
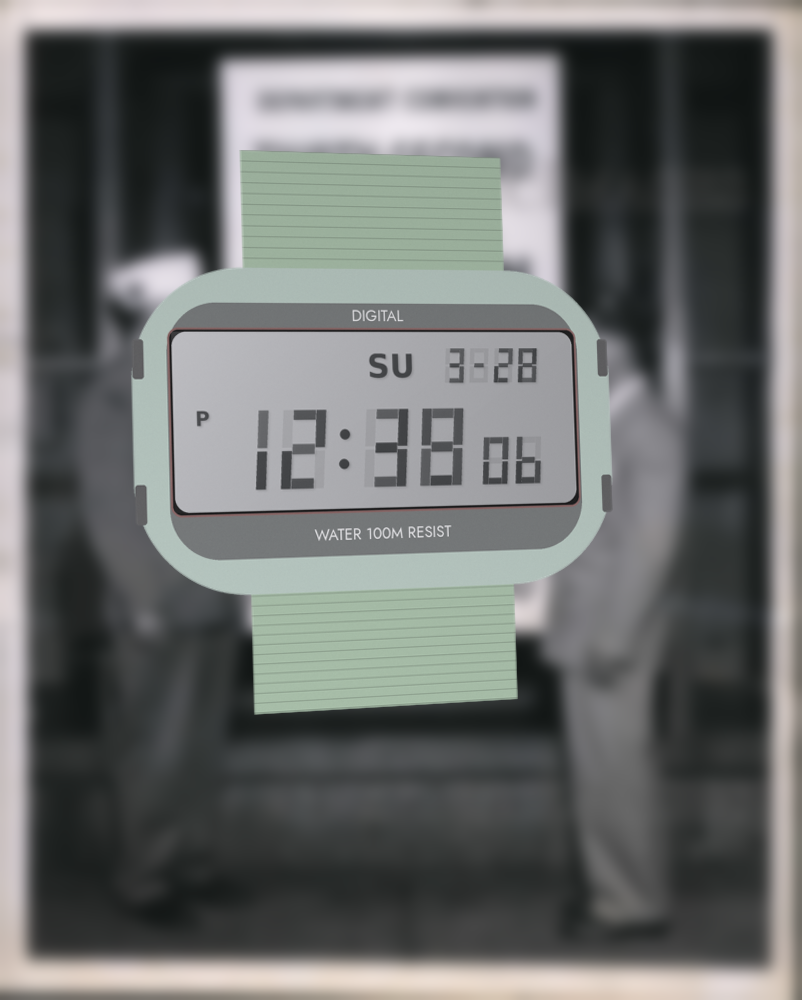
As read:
12.38.06
